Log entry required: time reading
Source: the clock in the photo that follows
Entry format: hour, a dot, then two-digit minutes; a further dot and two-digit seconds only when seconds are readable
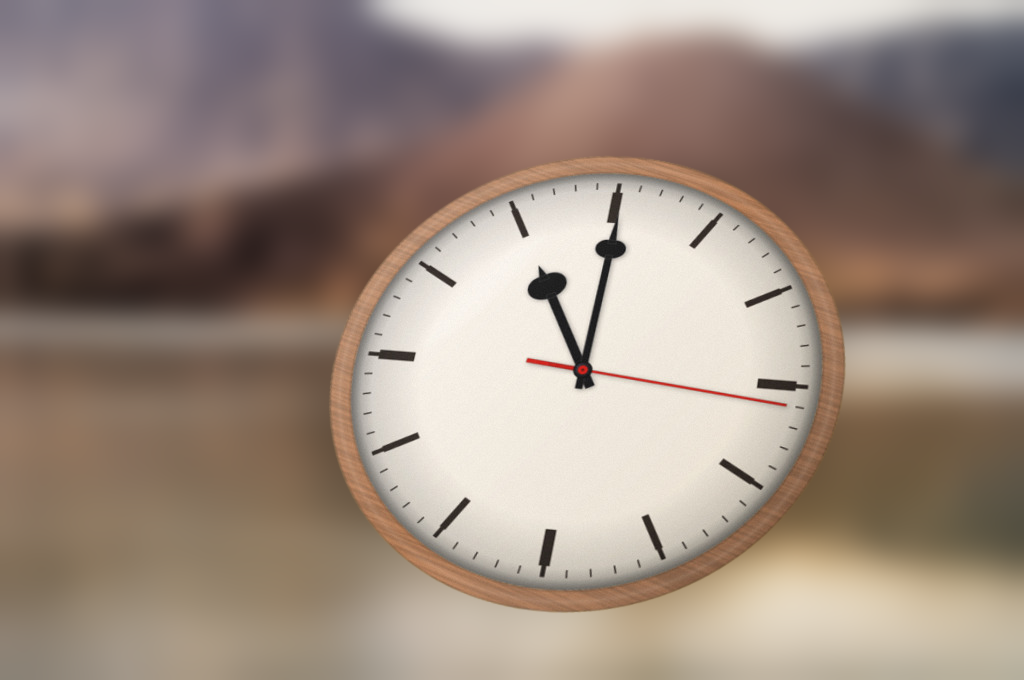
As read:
11.00.16
